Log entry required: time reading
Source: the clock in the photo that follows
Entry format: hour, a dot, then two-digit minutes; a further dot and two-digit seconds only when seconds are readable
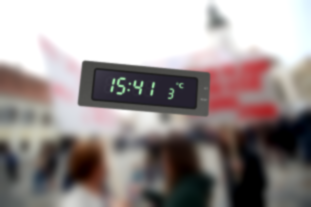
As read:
15.41
